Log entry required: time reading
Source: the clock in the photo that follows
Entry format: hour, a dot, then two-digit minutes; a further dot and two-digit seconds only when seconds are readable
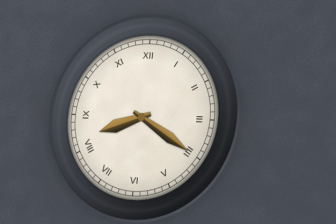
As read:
8.20
